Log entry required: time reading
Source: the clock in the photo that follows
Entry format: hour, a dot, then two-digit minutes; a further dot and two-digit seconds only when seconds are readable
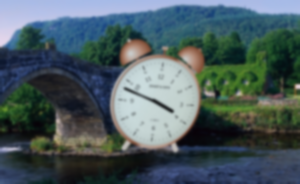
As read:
3.48
